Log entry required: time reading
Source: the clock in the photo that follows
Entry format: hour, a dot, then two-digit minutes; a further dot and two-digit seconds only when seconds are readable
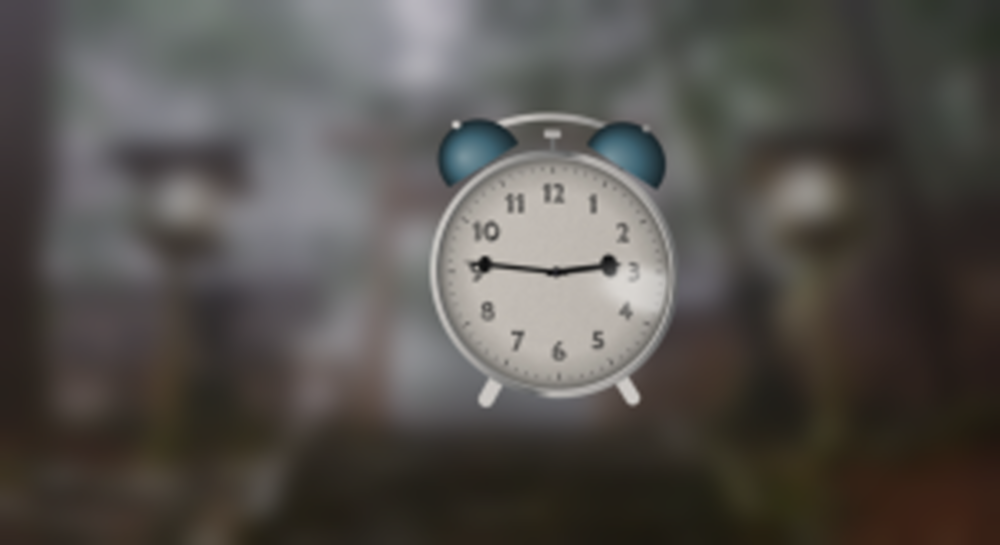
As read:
2.46
